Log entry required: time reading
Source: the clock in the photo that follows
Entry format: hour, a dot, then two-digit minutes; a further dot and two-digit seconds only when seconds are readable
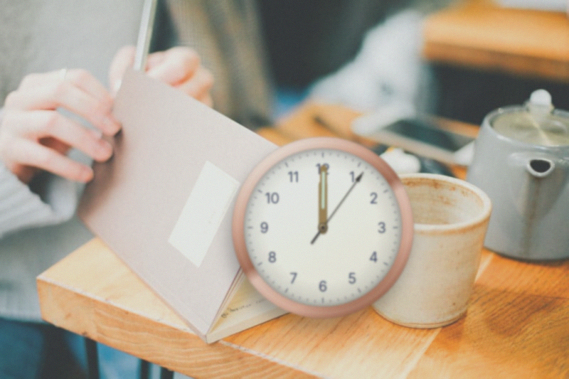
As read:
12.00.06
